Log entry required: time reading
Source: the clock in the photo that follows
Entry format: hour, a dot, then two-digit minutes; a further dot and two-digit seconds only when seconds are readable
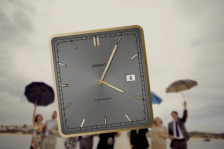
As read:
4.05
